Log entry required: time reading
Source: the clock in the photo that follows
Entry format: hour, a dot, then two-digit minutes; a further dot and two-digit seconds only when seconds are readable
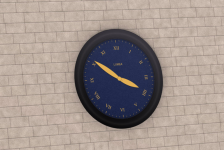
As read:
3.51
